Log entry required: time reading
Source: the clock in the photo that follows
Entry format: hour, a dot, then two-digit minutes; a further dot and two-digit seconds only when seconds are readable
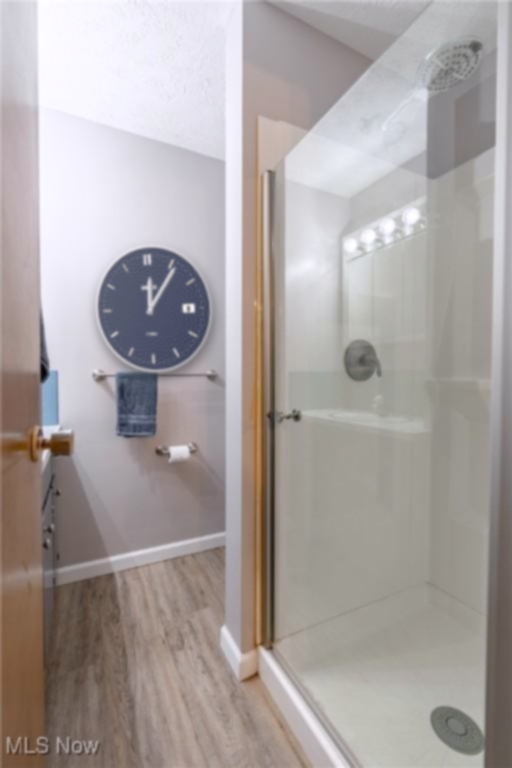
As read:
12.06
